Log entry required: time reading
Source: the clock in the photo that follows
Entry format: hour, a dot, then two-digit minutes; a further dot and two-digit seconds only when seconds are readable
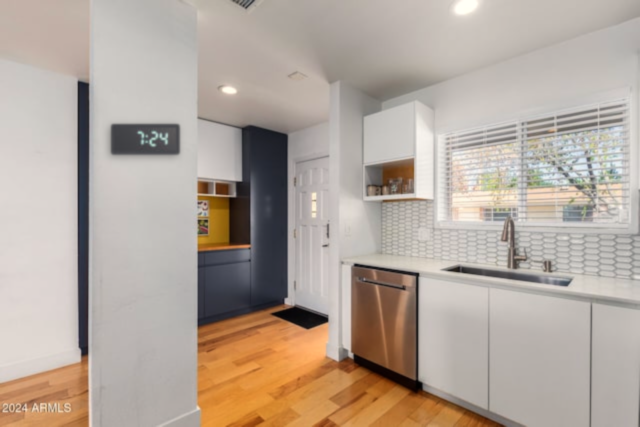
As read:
7.24
